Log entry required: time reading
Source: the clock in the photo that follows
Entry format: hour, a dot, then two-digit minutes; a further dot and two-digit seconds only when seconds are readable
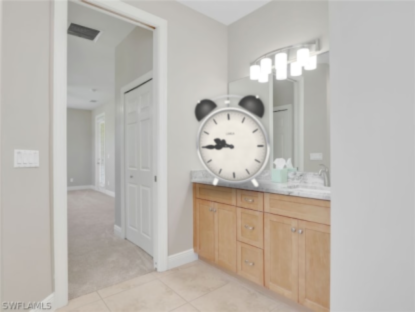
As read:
9.45
